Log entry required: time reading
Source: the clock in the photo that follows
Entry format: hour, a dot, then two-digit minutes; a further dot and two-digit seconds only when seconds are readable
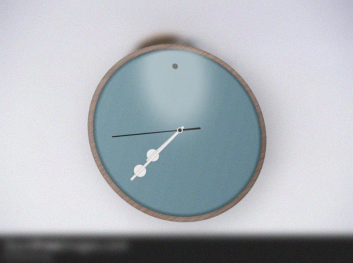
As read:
7.37.44
